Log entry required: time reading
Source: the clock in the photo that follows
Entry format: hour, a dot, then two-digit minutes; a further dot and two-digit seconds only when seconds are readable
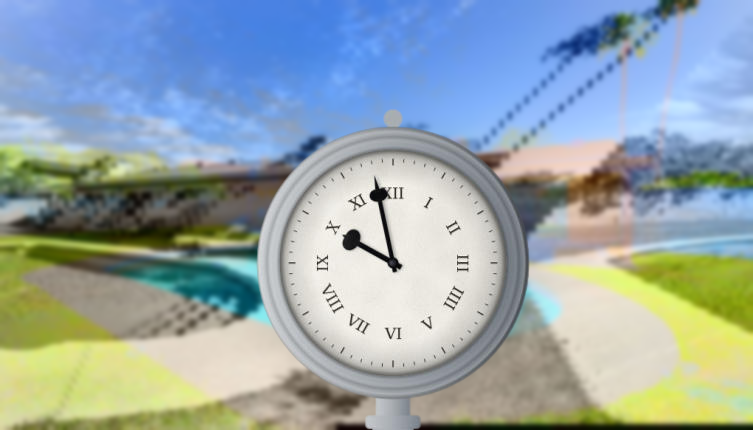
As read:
9.58
